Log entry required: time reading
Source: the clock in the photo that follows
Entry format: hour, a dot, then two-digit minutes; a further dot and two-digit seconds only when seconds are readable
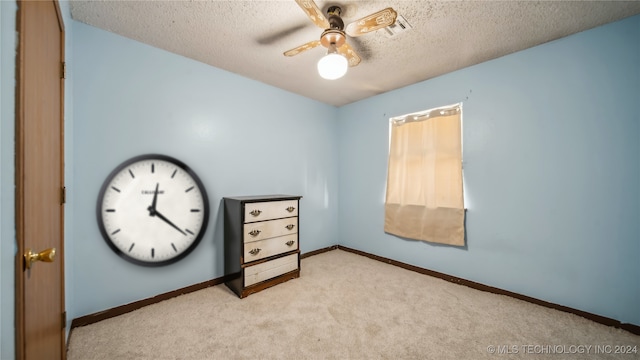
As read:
12.21
